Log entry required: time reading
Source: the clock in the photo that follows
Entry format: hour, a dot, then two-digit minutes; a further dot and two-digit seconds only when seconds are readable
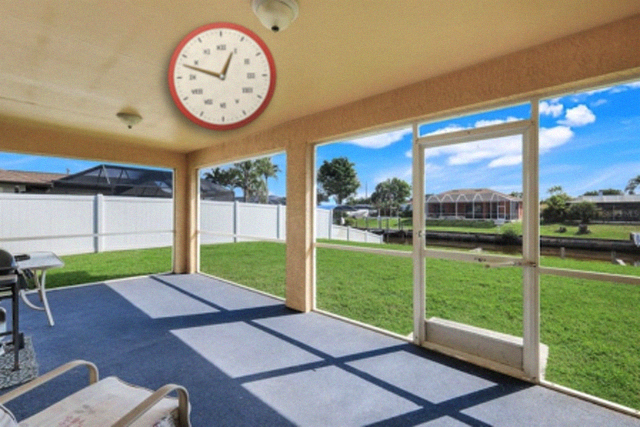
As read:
12.48
